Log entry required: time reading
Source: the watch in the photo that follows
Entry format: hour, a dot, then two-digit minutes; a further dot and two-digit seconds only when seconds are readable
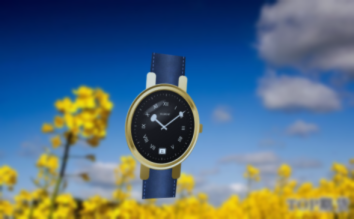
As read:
10.09
